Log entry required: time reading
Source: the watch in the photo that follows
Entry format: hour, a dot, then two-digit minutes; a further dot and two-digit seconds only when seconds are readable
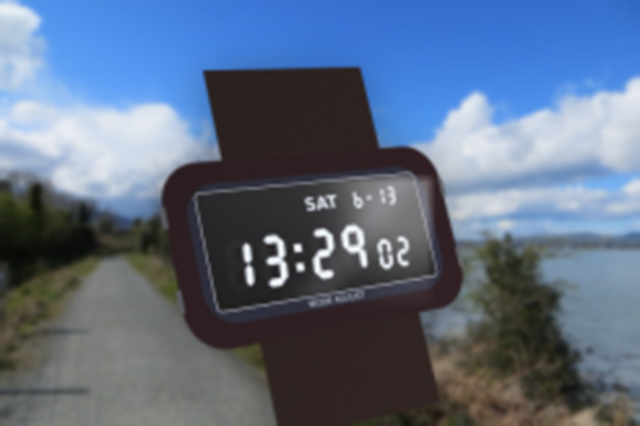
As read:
13.29.02
